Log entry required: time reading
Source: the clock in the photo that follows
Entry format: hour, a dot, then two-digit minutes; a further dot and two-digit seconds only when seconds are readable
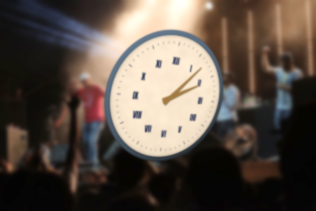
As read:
2.07
